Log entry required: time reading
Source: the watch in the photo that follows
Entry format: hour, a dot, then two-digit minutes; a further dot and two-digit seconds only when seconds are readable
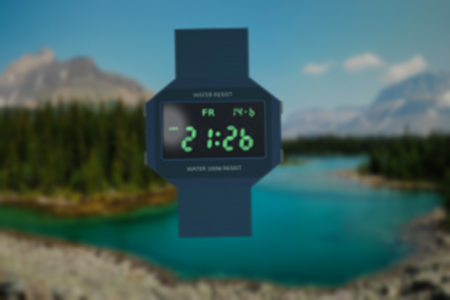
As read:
21.26
